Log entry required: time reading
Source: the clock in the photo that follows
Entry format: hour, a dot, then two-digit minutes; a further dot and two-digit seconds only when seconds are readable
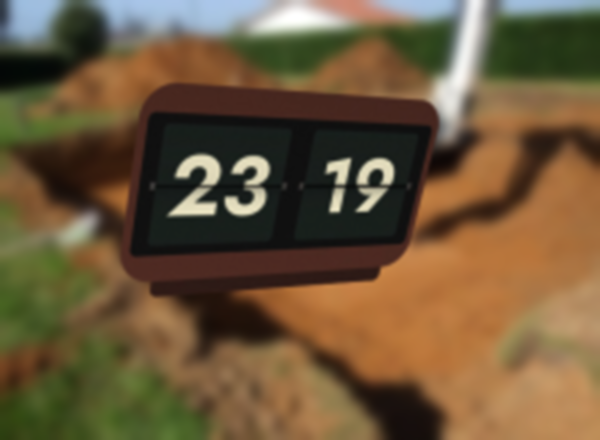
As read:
23.19
